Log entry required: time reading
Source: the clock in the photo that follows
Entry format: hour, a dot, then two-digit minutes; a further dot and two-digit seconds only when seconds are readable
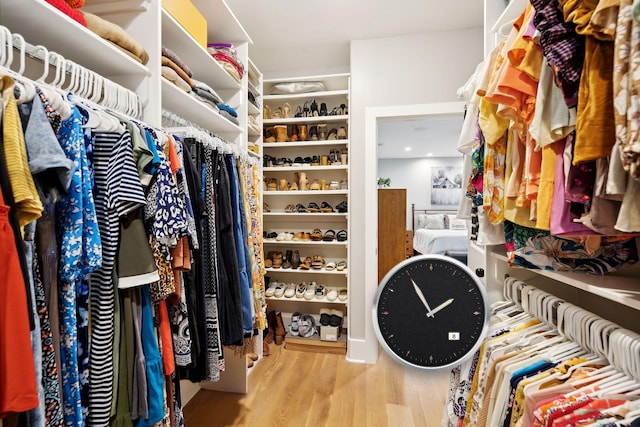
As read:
1.55
